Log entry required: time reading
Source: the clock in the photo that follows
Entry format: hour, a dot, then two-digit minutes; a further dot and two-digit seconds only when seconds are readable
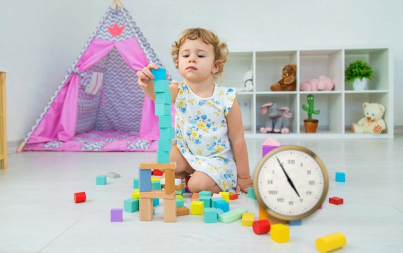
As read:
4.55
